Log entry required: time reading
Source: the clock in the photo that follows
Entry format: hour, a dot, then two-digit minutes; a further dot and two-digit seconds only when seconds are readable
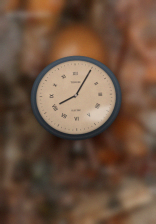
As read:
8.05
